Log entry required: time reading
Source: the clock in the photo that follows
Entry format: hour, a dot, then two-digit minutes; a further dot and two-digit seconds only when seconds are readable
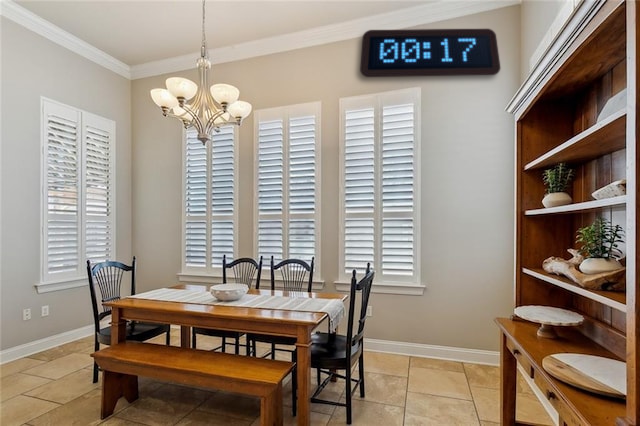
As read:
0.17
